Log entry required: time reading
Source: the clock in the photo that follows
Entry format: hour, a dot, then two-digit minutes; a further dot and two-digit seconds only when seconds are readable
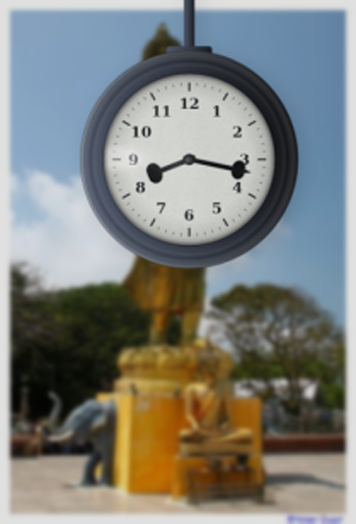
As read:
8.17
